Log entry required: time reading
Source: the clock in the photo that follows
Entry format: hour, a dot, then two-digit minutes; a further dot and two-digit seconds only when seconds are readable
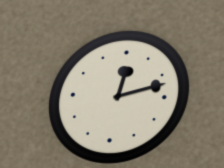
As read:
12.12
